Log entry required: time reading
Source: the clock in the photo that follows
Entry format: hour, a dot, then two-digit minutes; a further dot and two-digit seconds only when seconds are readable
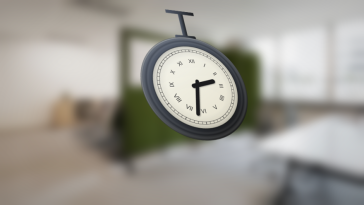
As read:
2.32
